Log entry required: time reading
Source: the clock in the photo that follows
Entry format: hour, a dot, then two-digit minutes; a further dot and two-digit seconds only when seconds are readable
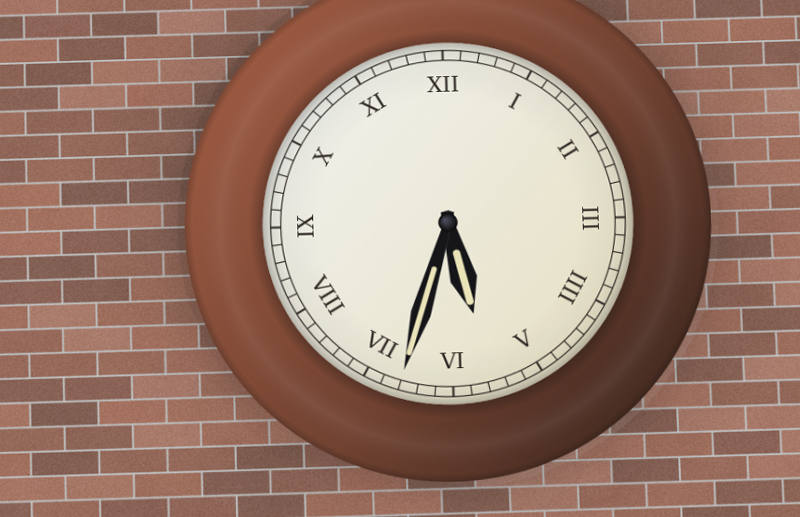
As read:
5.33
